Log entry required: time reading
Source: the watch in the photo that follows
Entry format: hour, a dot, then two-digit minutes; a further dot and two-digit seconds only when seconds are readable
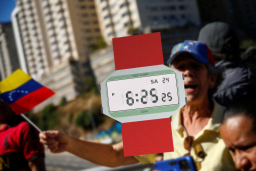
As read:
6.25.25
